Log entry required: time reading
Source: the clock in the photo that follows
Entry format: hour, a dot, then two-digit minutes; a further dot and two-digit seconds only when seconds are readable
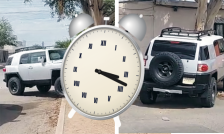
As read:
3.18
